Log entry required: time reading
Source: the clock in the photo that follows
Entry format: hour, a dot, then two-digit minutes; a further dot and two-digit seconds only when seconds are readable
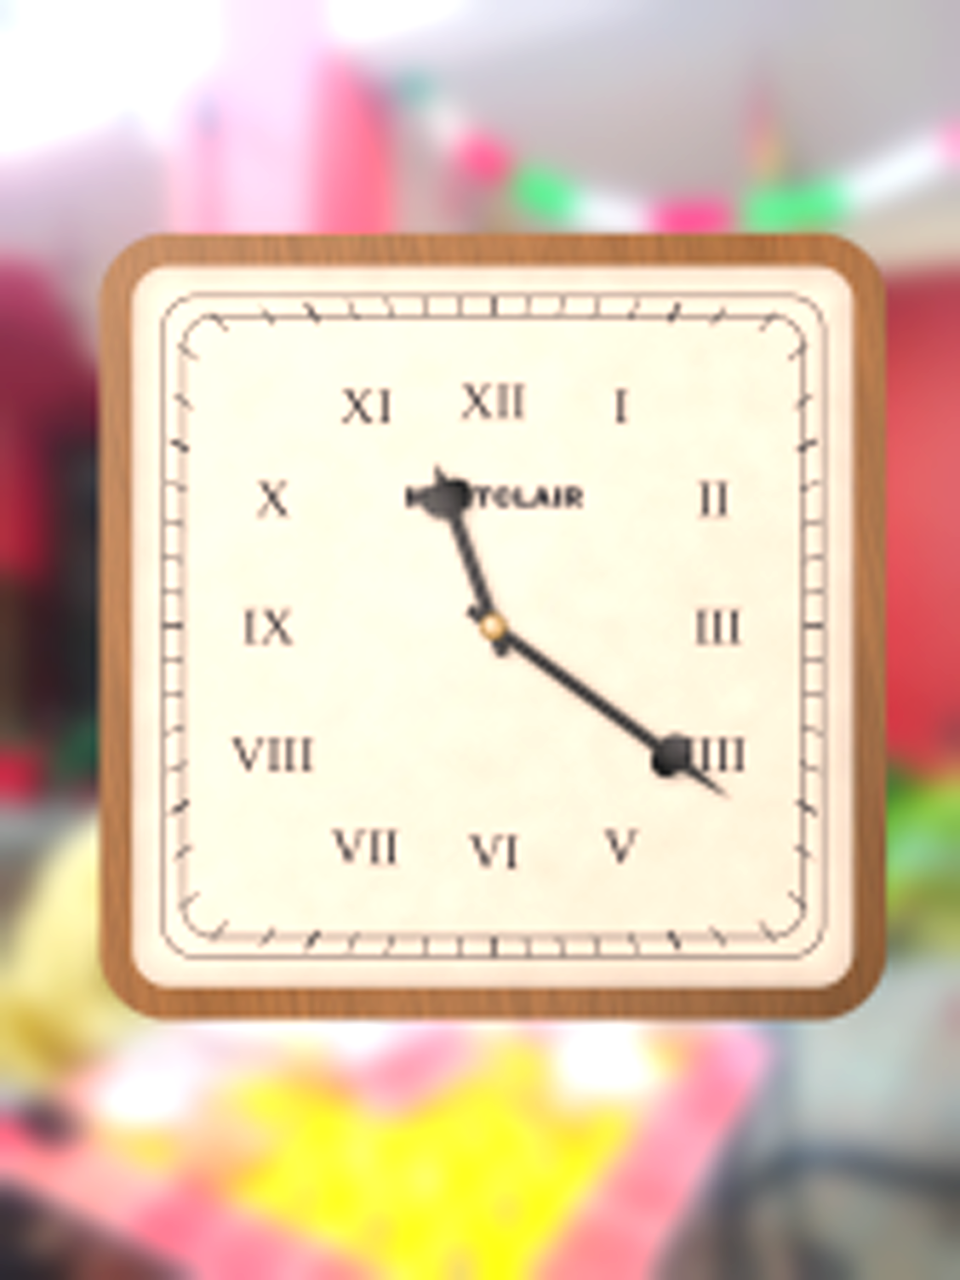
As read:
11.21
